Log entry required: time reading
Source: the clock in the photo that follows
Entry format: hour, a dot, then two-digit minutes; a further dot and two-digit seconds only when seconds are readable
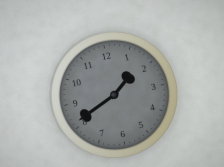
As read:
1.41
